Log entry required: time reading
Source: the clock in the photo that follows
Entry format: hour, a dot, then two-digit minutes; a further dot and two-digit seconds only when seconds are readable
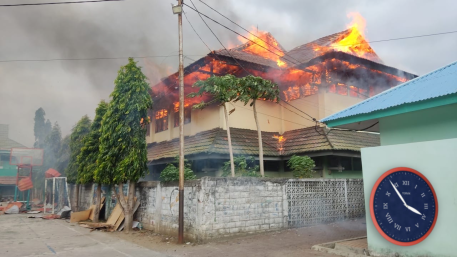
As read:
3.54
